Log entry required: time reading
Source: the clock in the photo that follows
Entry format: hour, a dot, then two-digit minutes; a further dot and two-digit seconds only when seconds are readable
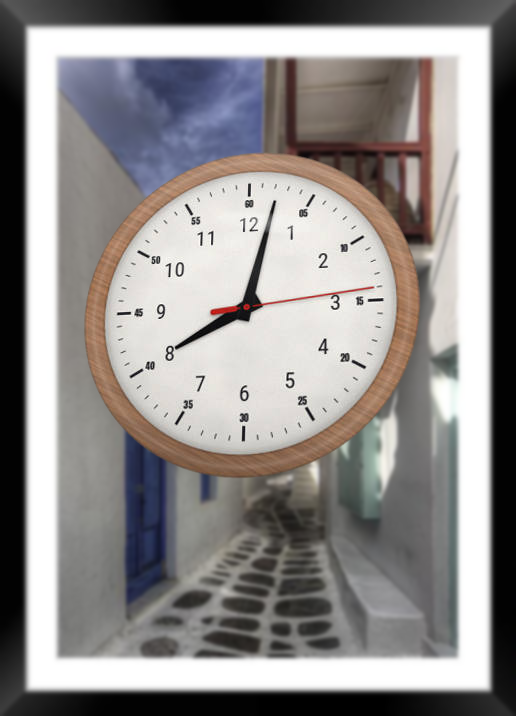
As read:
8.02.14
